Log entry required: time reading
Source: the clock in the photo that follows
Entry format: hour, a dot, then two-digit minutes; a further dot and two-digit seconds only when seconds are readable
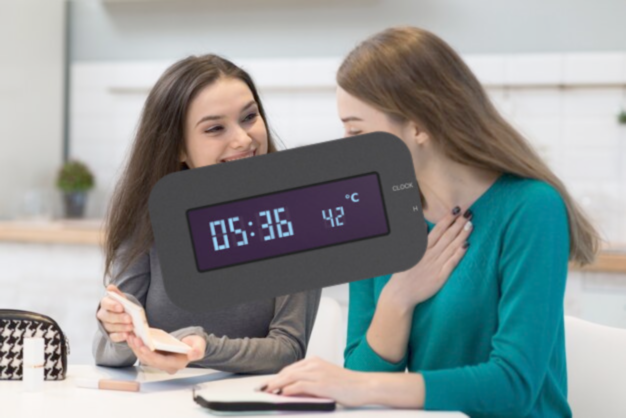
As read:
5.36
